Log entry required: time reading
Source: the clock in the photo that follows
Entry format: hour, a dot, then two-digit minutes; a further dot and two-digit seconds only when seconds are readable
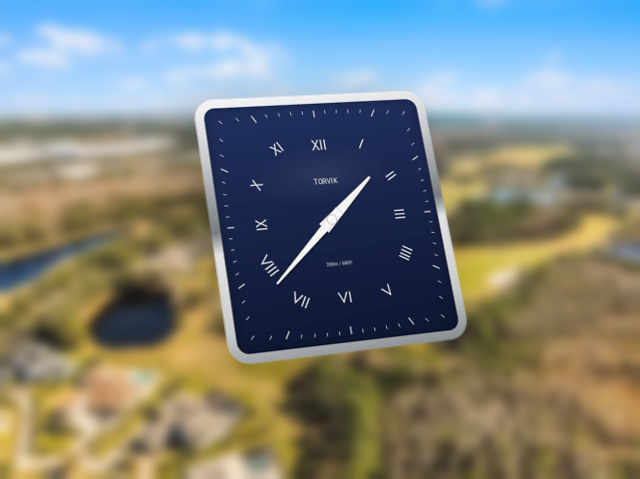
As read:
1.38
